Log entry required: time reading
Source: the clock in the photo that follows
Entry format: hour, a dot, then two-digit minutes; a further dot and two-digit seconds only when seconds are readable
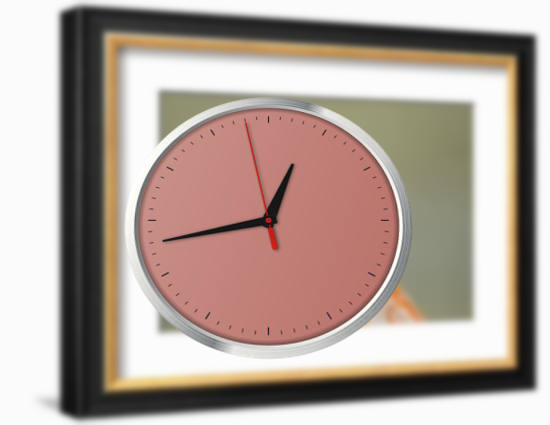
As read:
12.42.58
